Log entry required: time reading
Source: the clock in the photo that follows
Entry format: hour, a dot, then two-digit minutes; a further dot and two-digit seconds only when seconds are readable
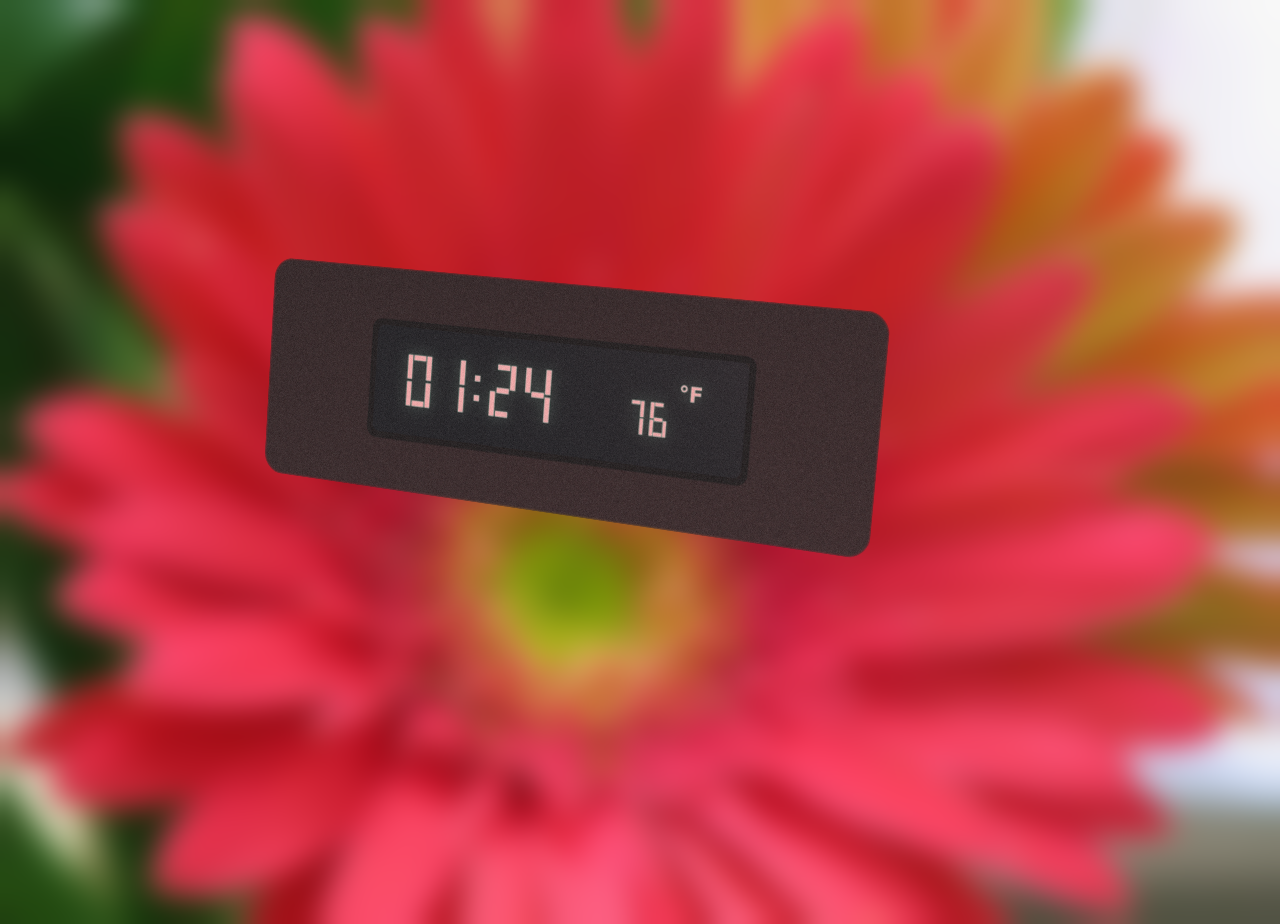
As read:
1.24
